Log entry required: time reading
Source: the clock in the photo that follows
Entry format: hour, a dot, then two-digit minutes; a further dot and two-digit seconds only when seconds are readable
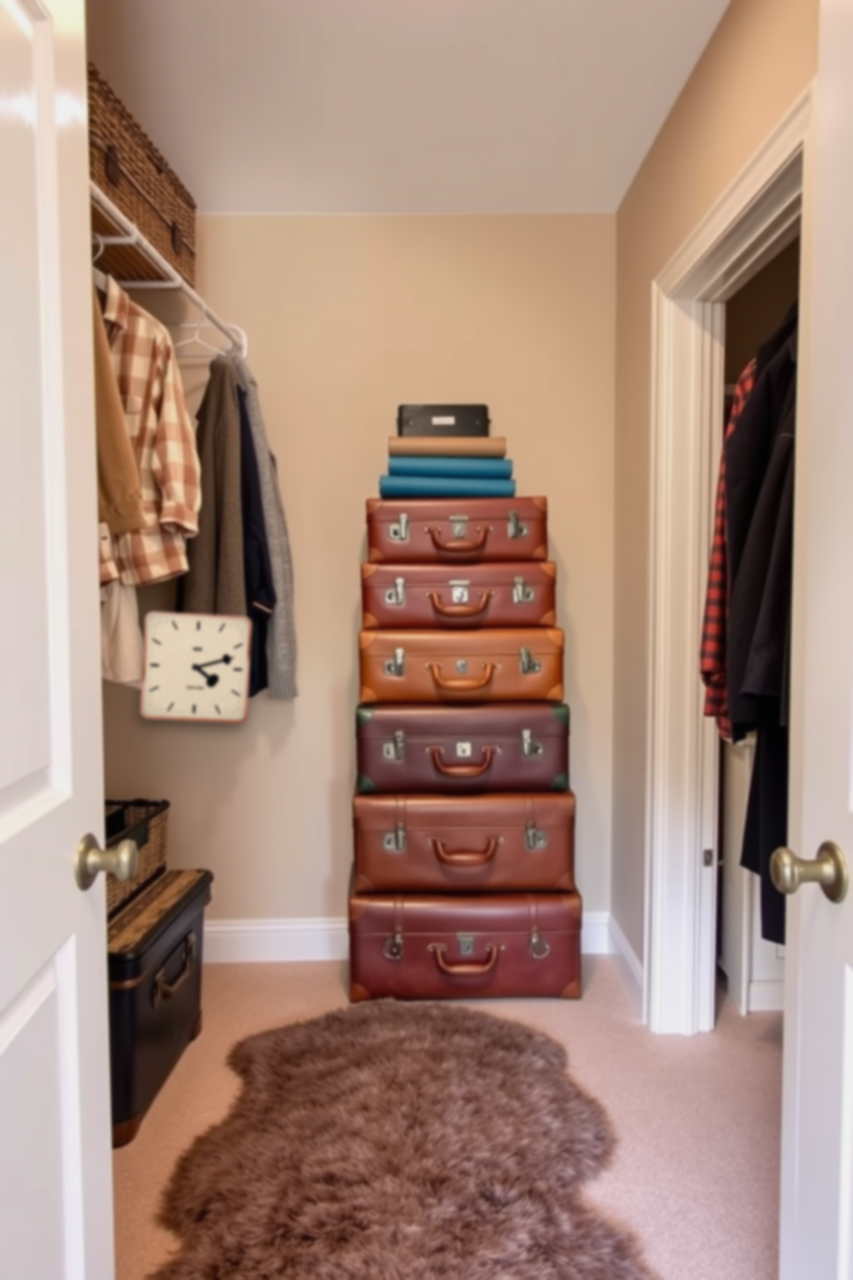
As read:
4.12
